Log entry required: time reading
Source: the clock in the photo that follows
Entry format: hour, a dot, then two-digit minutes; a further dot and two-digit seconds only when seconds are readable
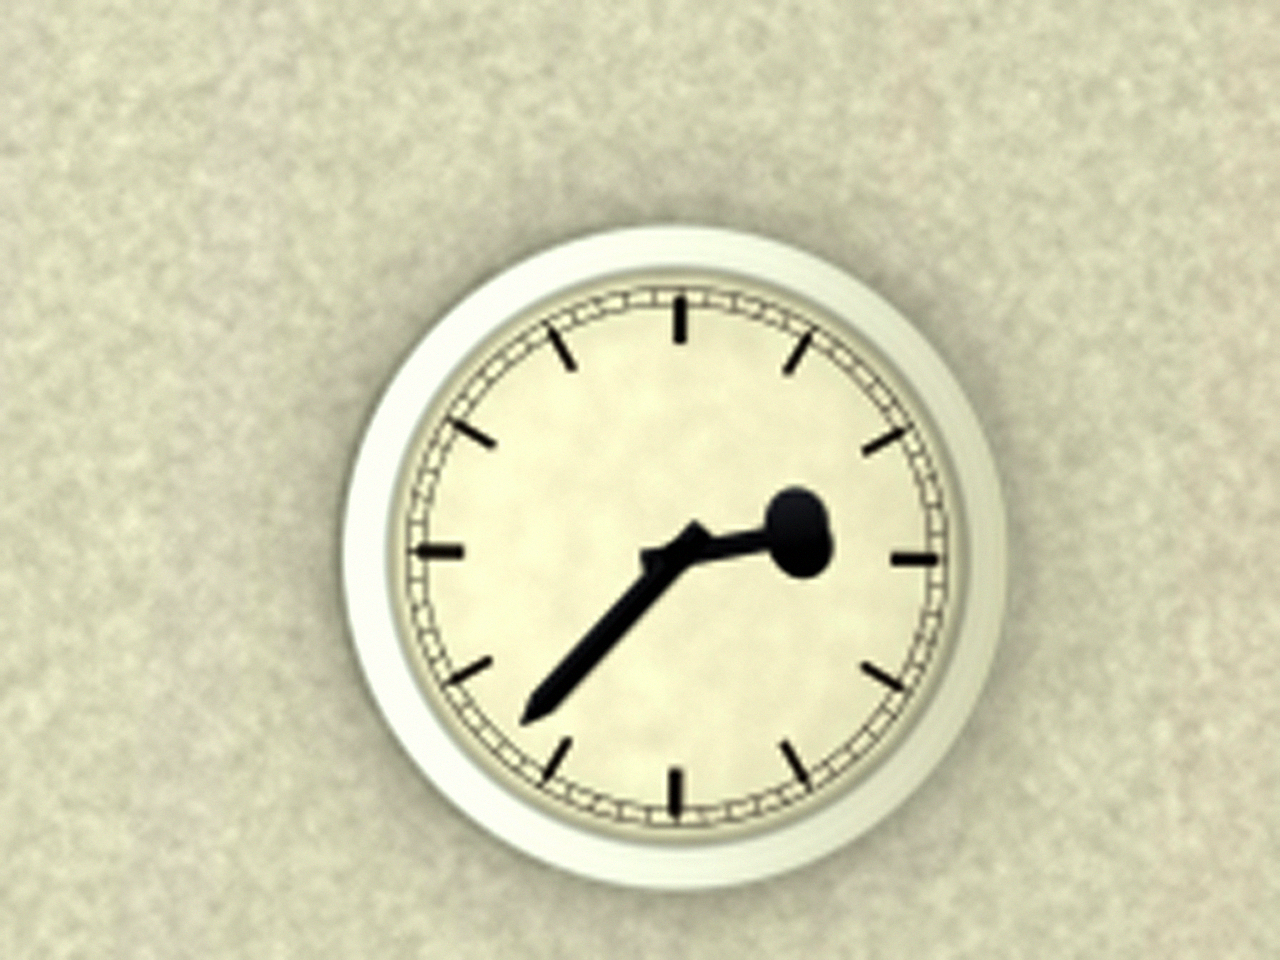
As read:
2.37
